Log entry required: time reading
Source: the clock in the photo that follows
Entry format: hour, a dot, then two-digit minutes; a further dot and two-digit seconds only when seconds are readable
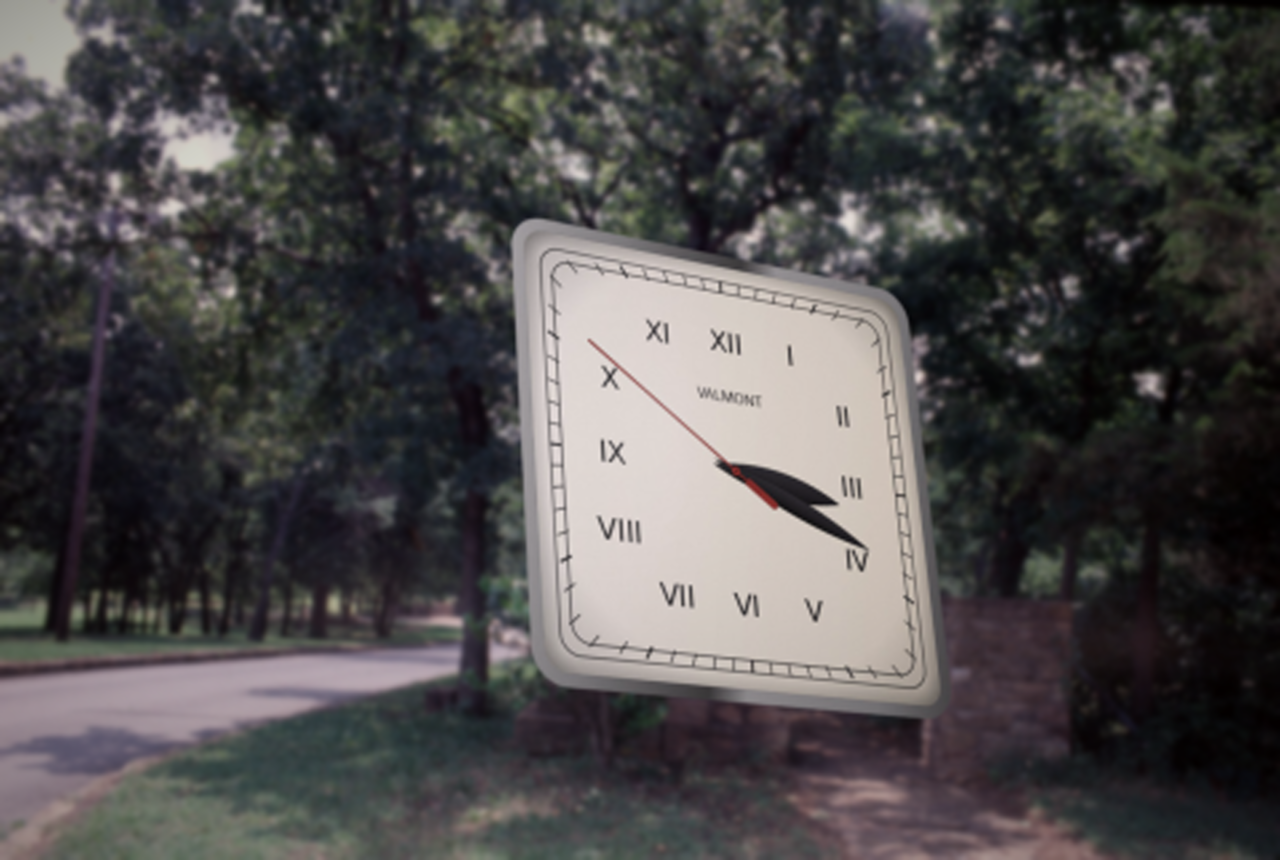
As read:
3.18.51
